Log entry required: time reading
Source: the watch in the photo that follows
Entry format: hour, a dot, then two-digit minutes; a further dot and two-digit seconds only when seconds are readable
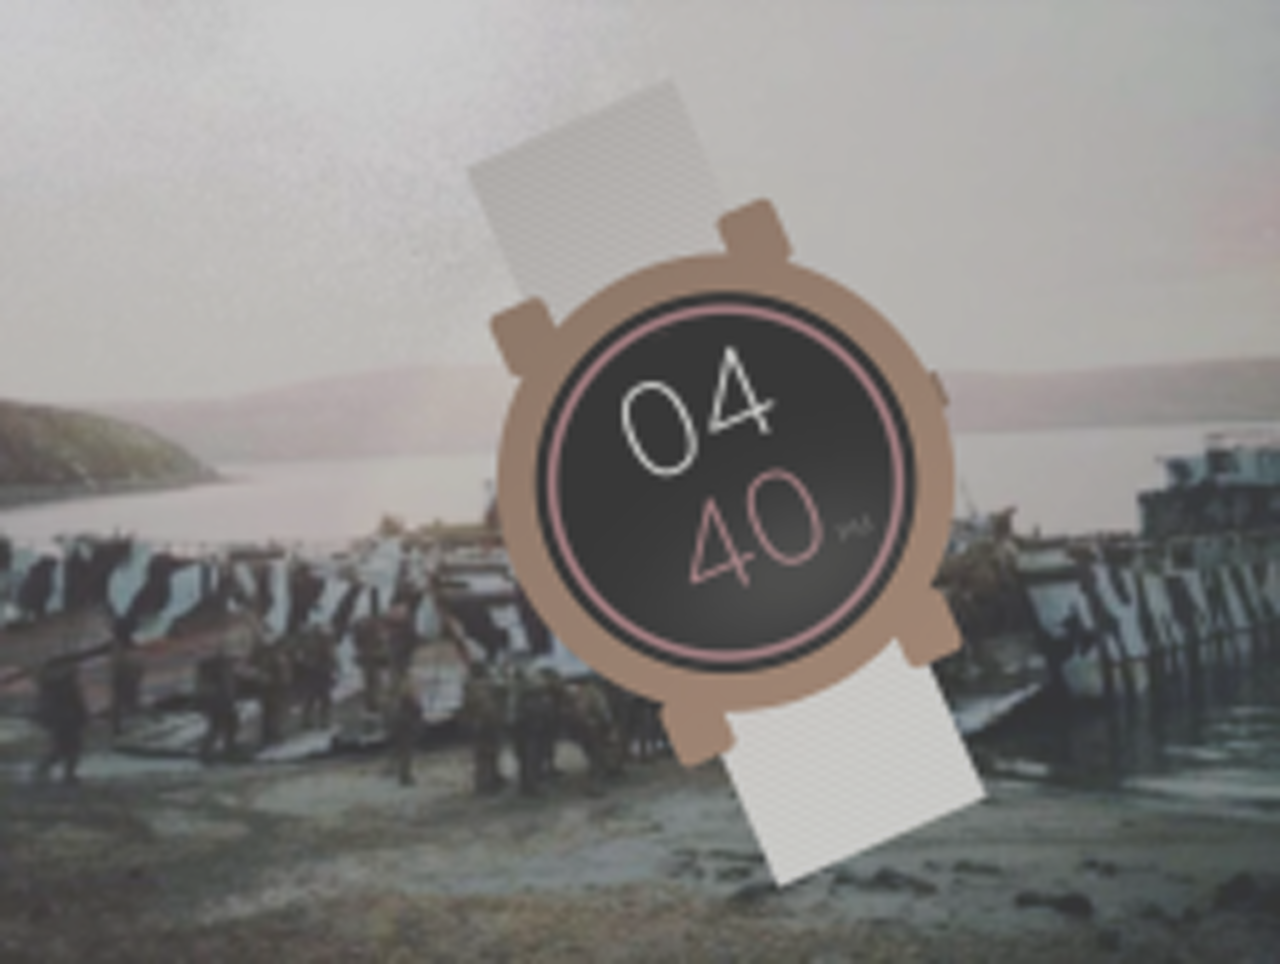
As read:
4.40
